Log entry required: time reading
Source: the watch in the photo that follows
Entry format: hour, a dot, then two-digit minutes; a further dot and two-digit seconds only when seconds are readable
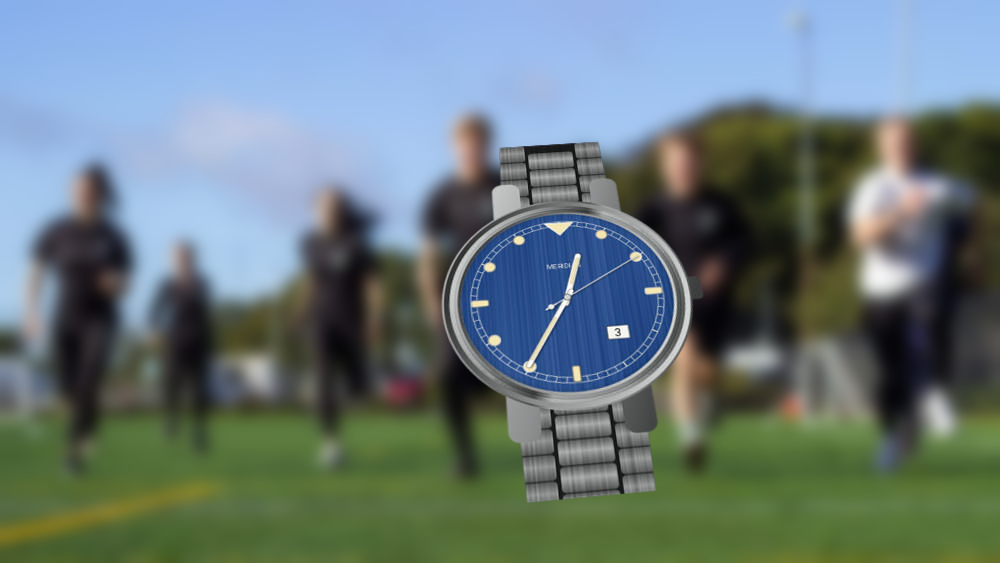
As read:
12.35.10
